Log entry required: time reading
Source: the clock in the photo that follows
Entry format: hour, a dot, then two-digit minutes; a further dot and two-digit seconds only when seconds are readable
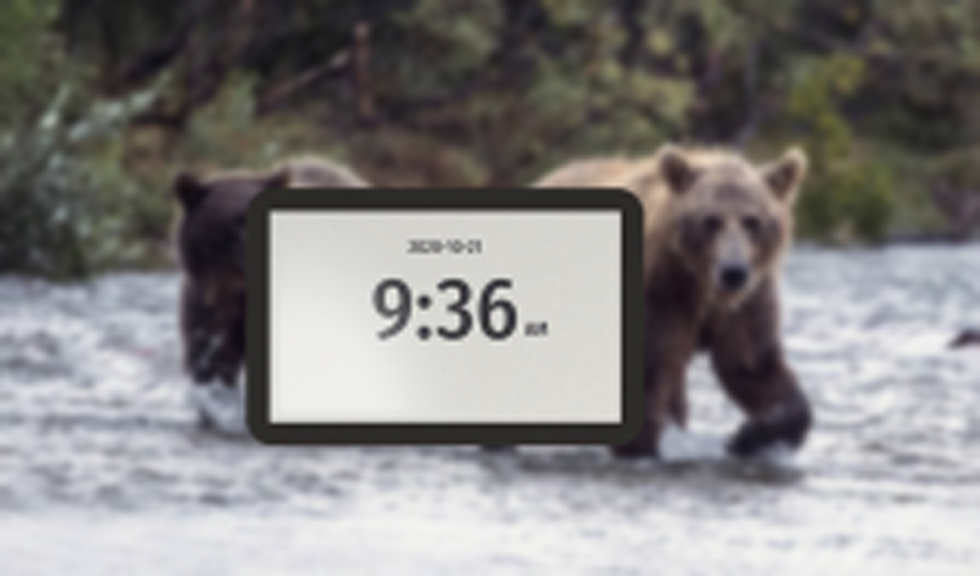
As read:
9.36
